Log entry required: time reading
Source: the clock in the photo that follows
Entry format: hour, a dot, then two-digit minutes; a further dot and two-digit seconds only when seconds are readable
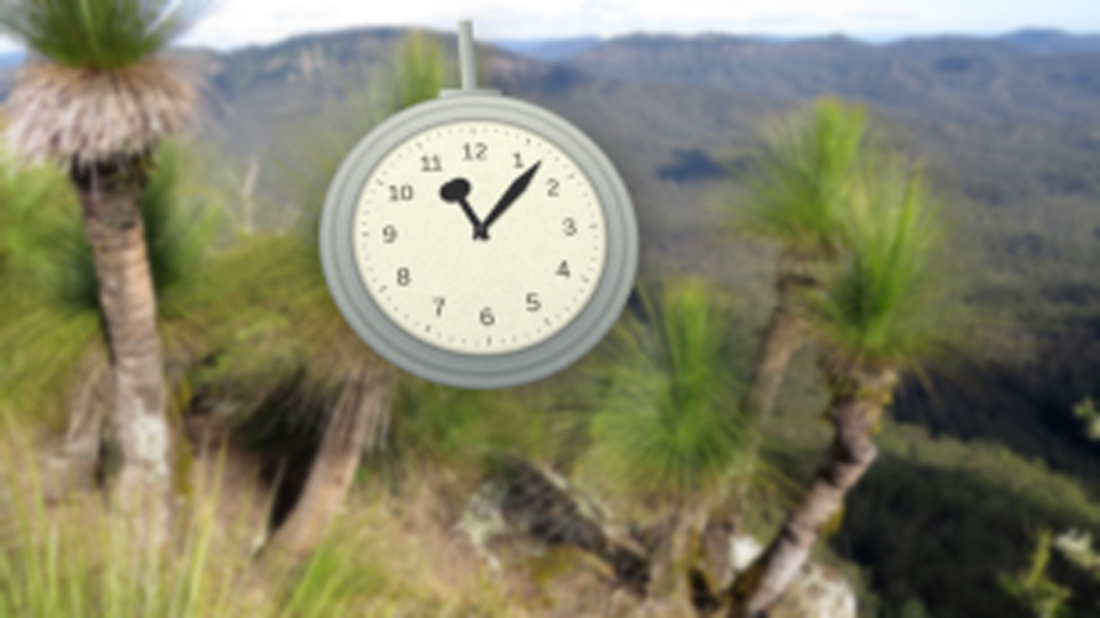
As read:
11.07
